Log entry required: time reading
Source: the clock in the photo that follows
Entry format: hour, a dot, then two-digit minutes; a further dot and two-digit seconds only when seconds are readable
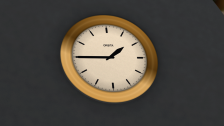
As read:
1.45
